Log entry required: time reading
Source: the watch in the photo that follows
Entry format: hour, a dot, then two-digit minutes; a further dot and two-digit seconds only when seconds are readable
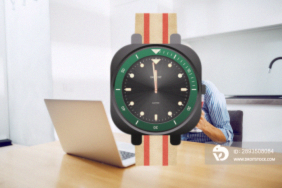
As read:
11.59
